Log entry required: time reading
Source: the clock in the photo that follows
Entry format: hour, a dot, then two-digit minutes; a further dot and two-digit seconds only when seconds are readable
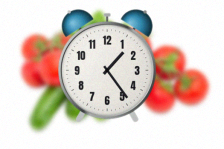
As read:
1.24
